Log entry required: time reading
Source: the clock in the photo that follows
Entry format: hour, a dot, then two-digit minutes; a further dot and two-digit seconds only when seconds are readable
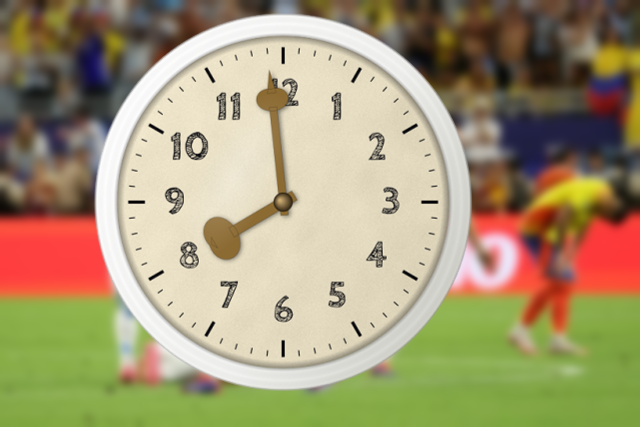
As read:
7.59
